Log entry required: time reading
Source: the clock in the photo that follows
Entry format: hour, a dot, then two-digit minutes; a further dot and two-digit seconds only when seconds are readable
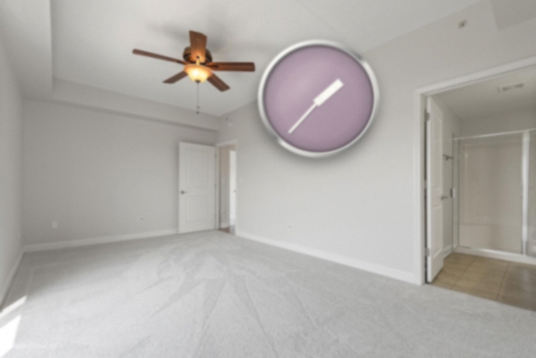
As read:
1.37
